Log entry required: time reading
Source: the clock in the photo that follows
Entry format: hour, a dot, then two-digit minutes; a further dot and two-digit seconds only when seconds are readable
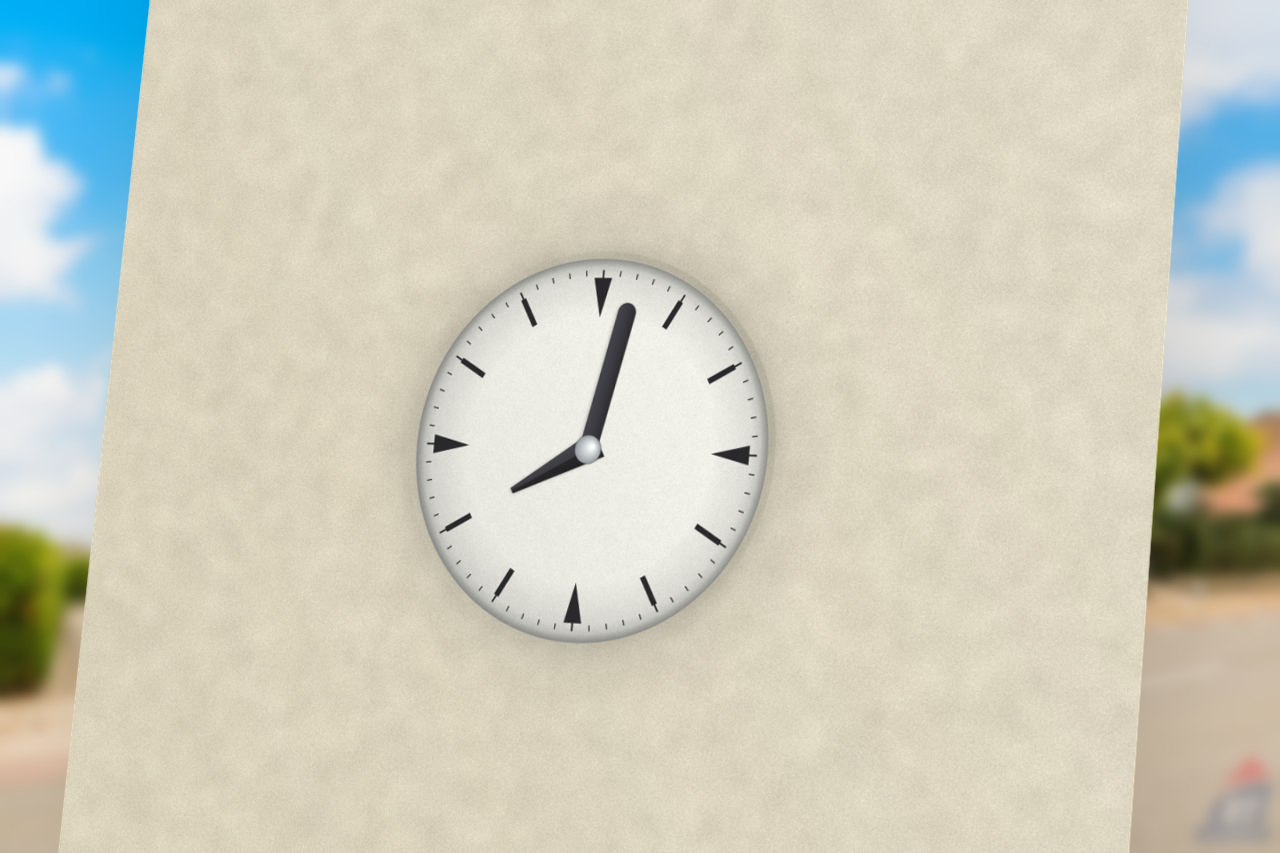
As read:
8.02
